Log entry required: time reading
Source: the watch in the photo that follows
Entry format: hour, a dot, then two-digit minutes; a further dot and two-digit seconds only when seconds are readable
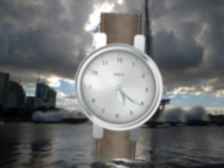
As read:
5.21
